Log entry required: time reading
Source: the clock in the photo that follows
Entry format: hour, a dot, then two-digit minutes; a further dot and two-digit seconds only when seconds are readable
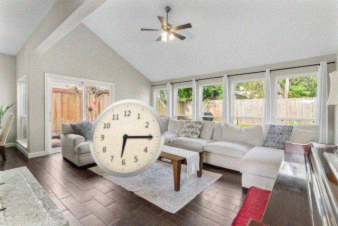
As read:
6.15
